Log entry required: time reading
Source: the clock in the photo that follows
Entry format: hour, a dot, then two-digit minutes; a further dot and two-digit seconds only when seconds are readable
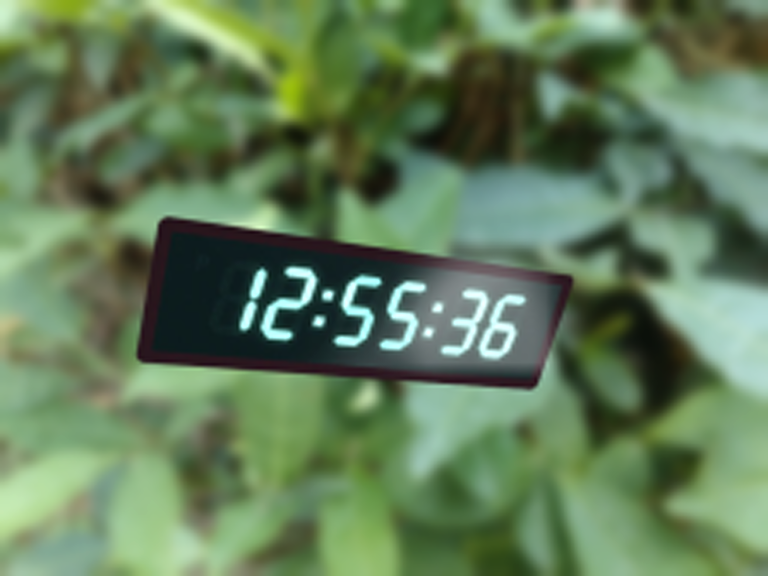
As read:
12.55.36
